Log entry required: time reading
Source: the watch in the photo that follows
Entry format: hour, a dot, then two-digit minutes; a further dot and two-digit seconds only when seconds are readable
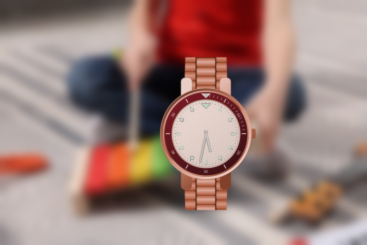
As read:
5.32
